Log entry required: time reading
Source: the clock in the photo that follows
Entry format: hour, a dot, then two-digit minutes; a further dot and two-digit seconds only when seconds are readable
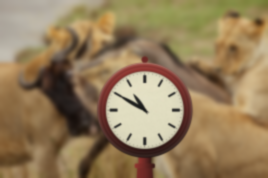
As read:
10.50
